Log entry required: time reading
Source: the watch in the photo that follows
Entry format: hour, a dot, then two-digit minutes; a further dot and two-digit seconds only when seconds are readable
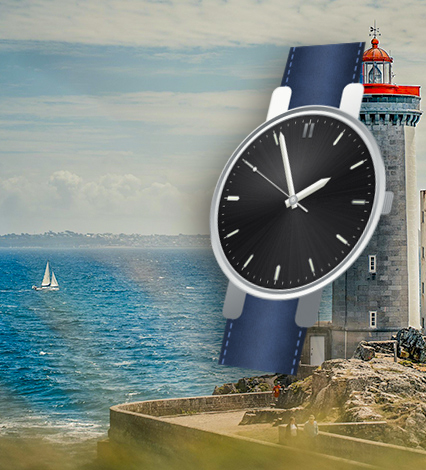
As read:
1.55.50
